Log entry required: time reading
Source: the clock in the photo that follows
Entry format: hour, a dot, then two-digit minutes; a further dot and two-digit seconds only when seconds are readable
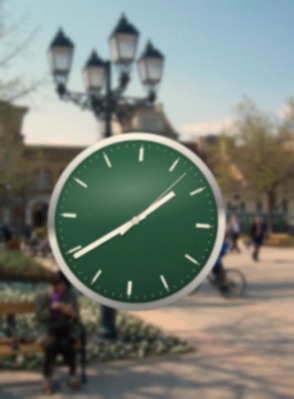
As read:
1.39.07
